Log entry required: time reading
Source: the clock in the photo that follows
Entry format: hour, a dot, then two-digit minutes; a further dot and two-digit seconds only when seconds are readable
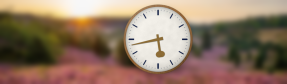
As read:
5.43
